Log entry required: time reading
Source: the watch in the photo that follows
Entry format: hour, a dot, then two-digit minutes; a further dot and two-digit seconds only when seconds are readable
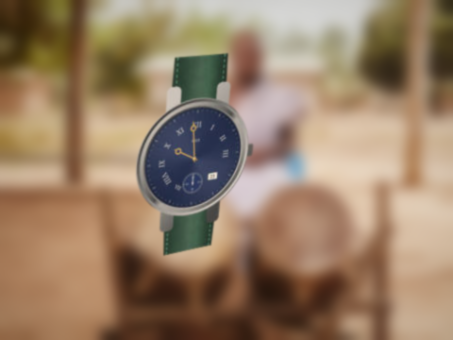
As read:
9.59
